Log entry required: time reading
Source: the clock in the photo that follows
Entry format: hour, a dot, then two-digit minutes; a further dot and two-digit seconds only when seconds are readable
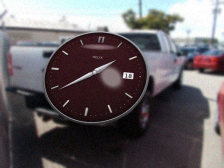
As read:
1.39
